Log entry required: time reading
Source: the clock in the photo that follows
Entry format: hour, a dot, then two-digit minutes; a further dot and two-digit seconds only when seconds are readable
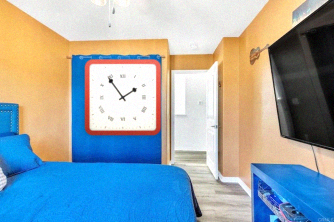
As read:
1.54
